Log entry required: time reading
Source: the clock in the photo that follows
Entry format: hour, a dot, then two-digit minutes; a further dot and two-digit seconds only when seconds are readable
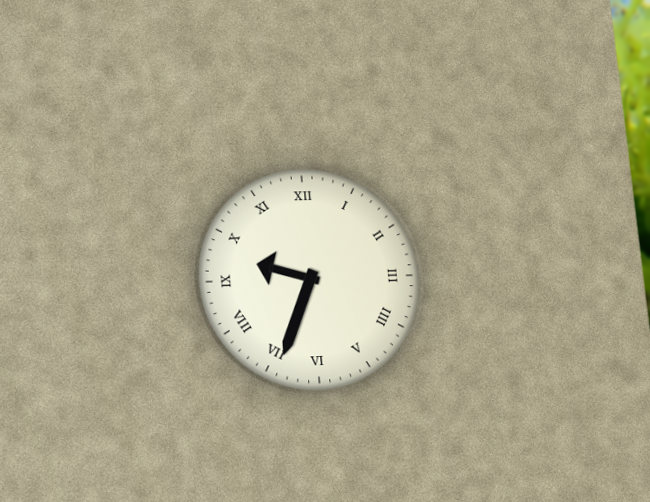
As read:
9.34
